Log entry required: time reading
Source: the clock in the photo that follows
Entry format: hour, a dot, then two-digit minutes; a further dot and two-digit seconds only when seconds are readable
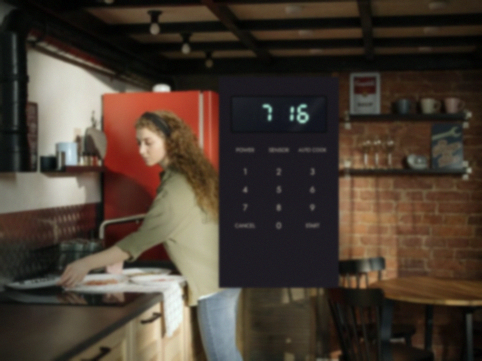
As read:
7.16
